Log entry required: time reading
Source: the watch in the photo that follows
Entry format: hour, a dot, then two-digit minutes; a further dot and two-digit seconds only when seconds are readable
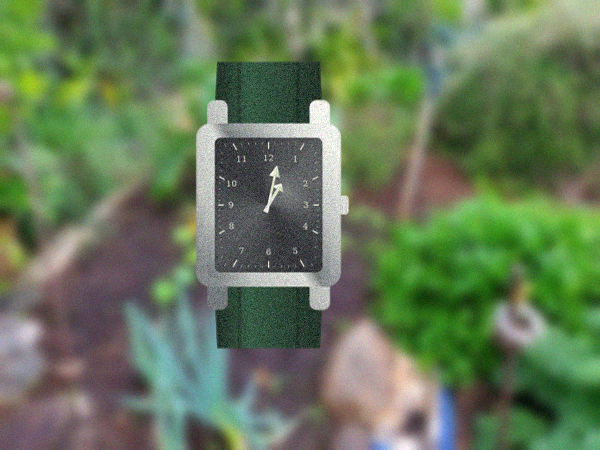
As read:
1.02
